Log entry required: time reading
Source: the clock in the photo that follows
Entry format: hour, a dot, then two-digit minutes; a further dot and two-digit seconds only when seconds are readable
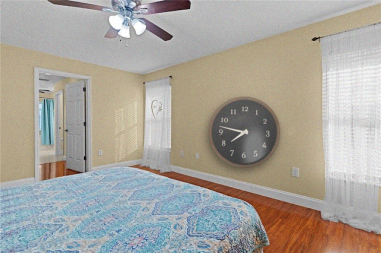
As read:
7.47
